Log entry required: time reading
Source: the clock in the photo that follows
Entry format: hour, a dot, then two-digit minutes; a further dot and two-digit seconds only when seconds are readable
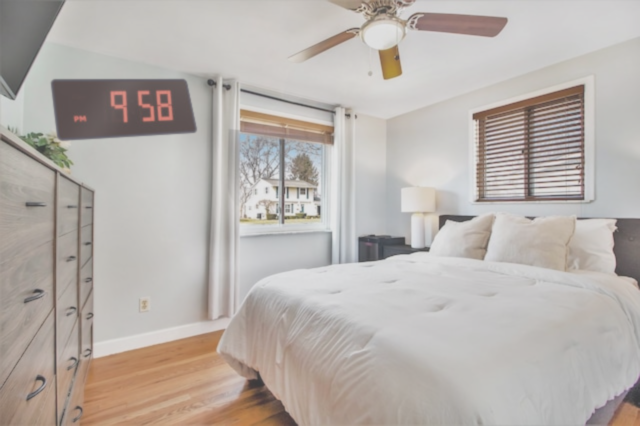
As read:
9.58
